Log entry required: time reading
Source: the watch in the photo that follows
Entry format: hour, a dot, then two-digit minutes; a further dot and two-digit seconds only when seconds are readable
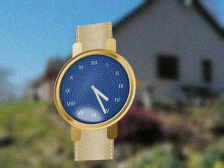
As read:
4.26
